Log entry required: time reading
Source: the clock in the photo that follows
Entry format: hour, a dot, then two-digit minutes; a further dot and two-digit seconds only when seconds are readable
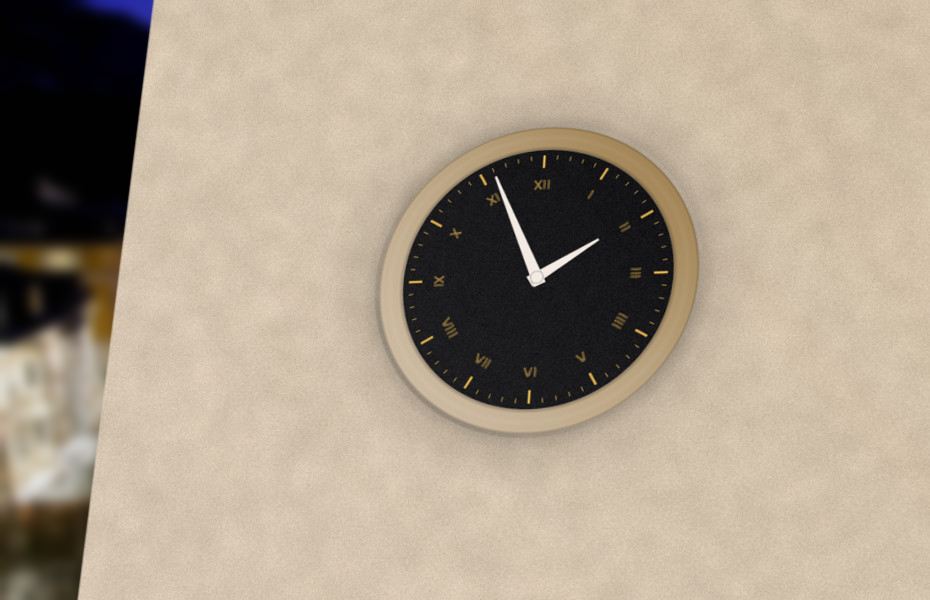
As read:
1.56
